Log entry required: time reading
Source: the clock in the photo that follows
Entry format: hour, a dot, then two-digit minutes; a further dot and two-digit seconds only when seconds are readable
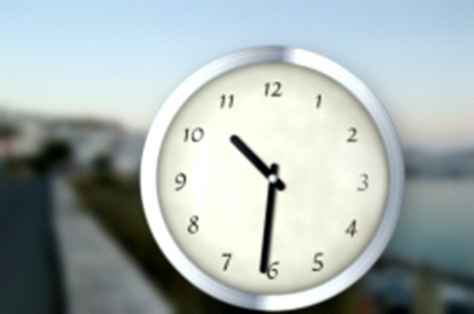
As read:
10.31
